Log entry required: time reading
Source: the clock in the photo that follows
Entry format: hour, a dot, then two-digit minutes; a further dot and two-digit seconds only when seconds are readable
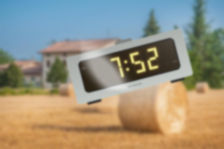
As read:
7.52
